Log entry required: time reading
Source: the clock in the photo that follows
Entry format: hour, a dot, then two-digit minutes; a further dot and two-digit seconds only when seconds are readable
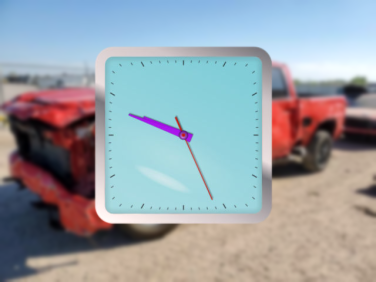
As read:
9.48.26
